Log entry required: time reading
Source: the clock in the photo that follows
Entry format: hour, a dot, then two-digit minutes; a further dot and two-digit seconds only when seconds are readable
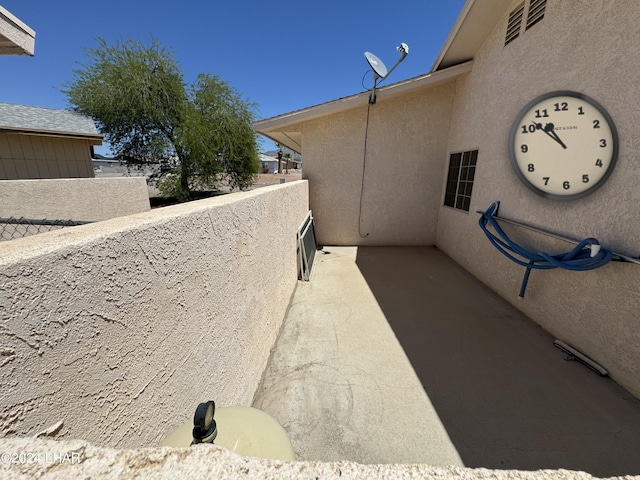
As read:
10.52
